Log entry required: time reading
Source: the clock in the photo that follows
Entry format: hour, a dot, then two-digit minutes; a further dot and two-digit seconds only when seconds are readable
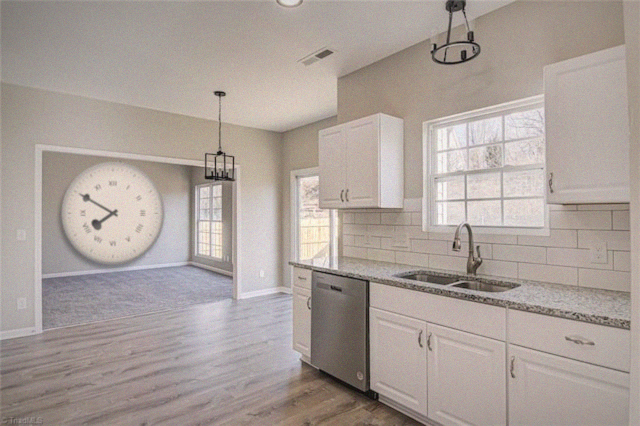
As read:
7.50
